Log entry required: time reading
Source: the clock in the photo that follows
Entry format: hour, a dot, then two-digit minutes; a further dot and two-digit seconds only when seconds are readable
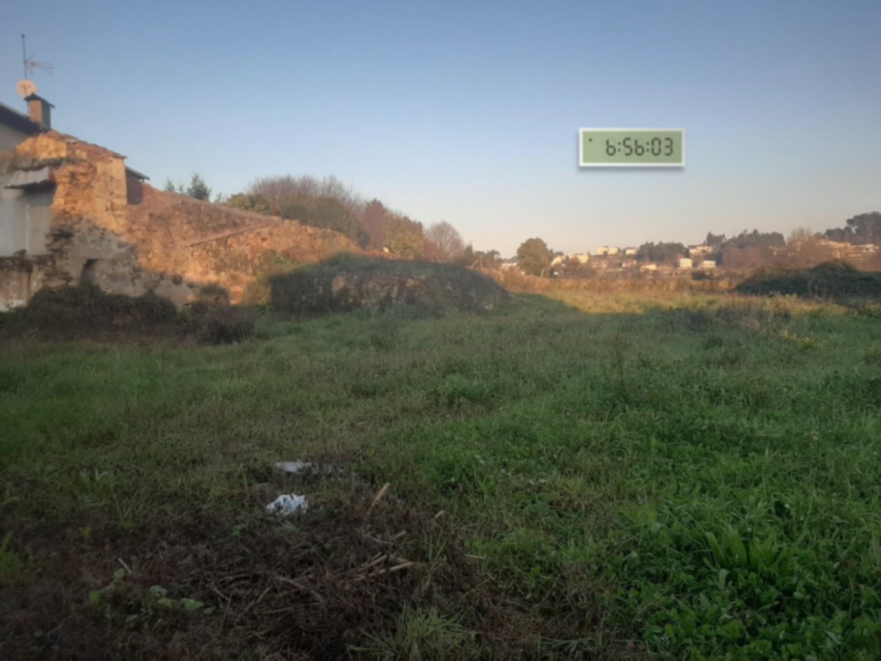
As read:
6.56.03
